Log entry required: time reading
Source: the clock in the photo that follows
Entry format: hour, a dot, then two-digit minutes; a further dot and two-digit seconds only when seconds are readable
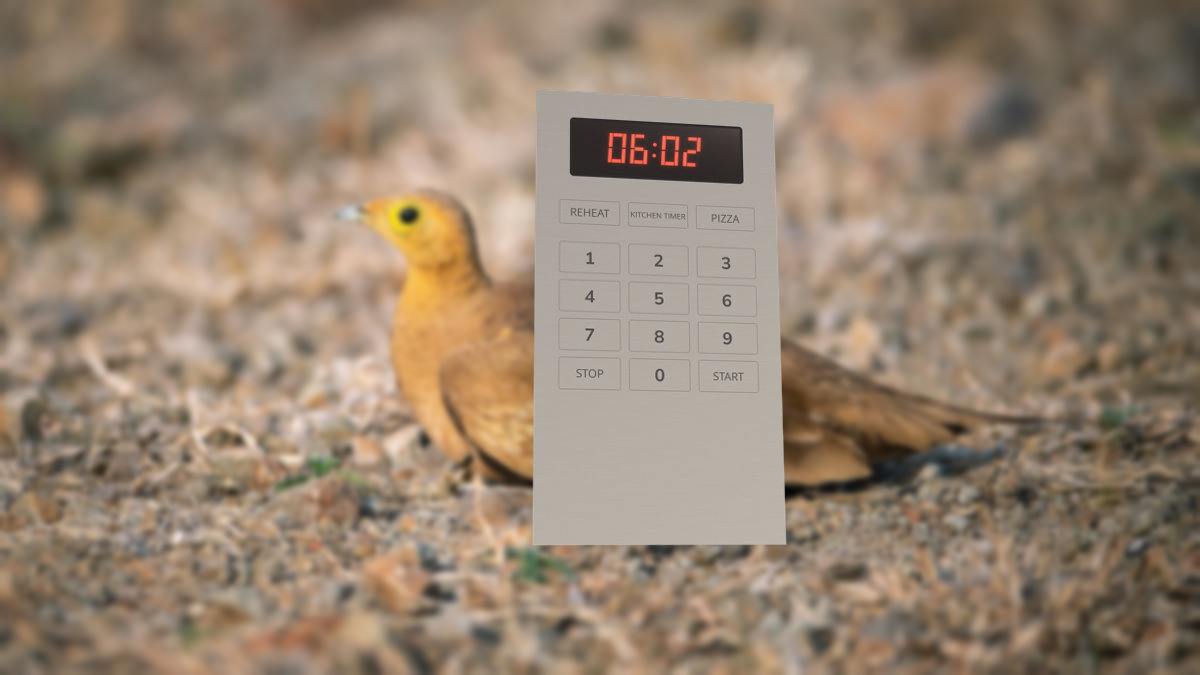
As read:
6.02
